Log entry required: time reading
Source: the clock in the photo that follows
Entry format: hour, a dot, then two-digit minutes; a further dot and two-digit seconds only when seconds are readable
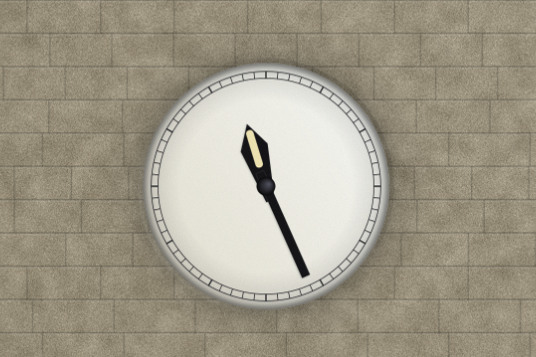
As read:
11.26
